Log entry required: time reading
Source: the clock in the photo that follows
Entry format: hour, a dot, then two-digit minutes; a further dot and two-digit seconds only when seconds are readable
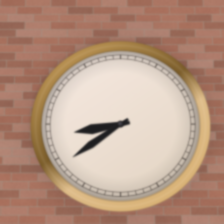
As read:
8.39
